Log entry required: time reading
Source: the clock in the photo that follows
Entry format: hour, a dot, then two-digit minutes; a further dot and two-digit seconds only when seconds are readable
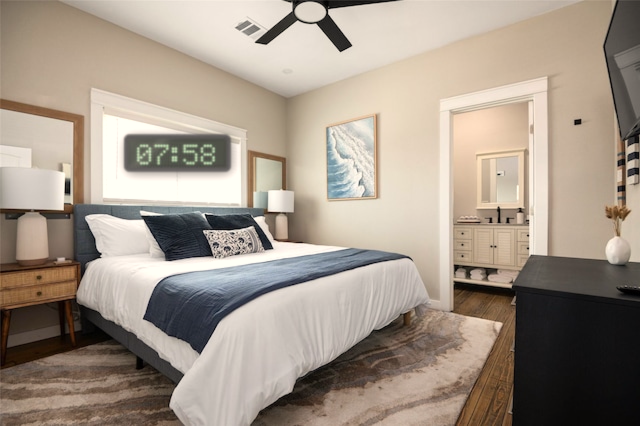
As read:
7.58
